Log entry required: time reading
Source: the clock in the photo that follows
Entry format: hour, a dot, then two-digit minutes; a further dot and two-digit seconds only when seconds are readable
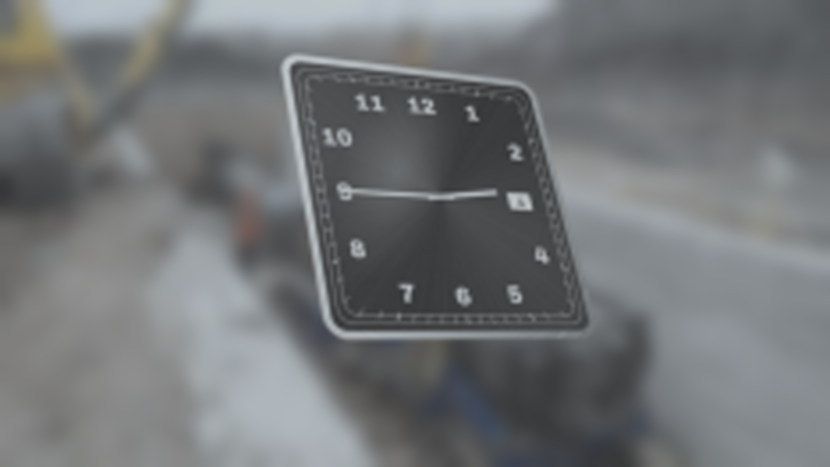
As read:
2.45
